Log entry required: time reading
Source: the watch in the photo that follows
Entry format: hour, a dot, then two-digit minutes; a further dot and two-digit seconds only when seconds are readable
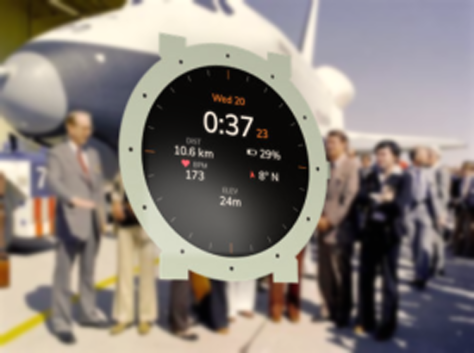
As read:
0.37
